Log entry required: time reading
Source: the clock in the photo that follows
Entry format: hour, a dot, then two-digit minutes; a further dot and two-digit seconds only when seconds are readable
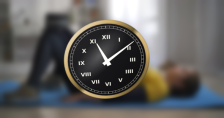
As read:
11.09
